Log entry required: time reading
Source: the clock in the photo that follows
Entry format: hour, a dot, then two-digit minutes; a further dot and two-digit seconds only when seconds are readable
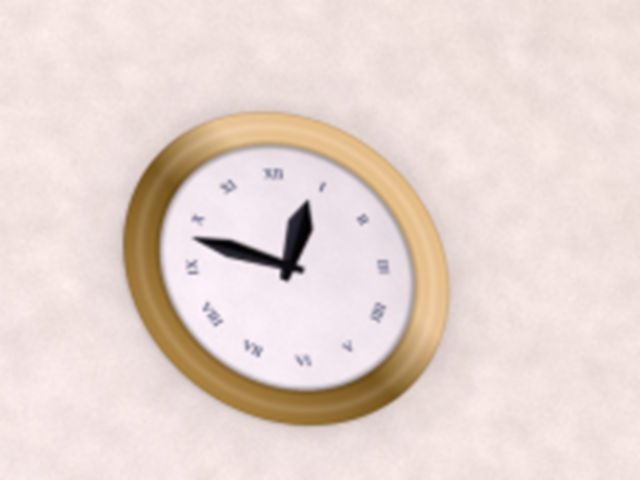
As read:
12.48
